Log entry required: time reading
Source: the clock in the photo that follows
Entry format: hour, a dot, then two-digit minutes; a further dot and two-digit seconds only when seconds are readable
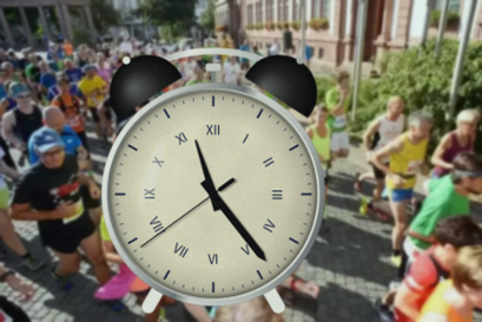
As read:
11.23.39
